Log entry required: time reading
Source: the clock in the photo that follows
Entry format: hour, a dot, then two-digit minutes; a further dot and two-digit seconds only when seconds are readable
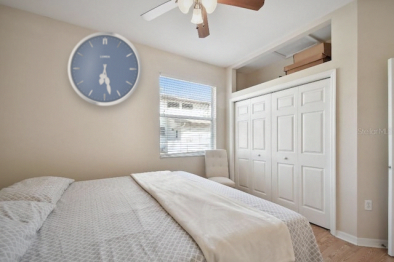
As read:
6.28
